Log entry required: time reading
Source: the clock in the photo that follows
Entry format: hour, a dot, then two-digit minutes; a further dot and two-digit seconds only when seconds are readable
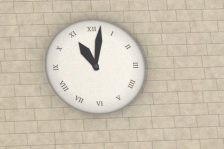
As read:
11.02
